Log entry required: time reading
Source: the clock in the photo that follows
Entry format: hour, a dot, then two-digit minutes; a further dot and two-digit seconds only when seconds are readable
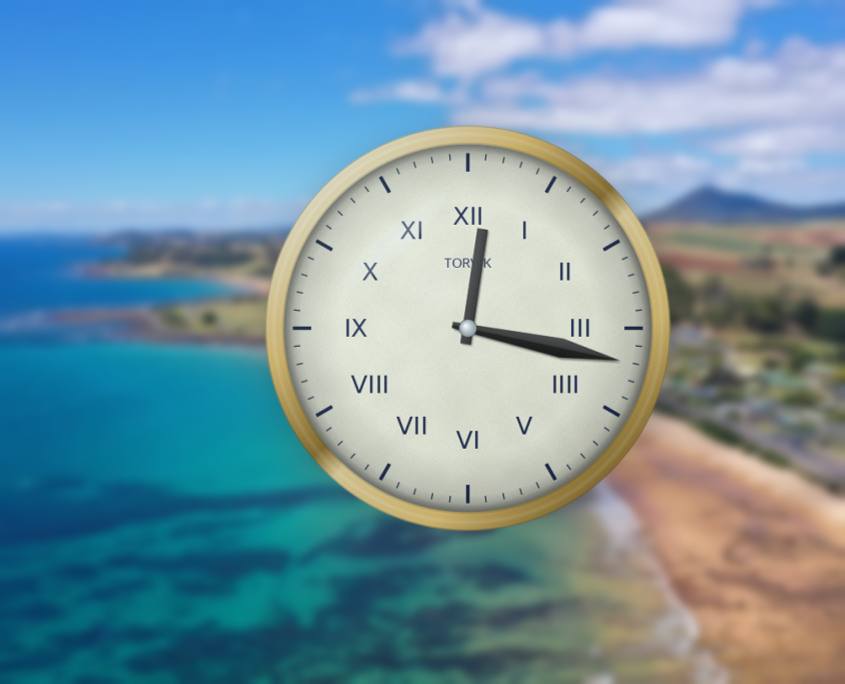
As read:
12.17
